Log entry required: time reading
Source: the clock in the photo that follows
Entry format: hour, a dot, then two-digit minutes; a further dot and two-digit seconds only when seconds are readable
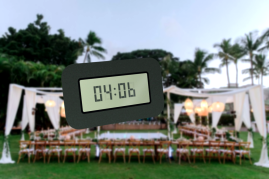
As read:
4.06
